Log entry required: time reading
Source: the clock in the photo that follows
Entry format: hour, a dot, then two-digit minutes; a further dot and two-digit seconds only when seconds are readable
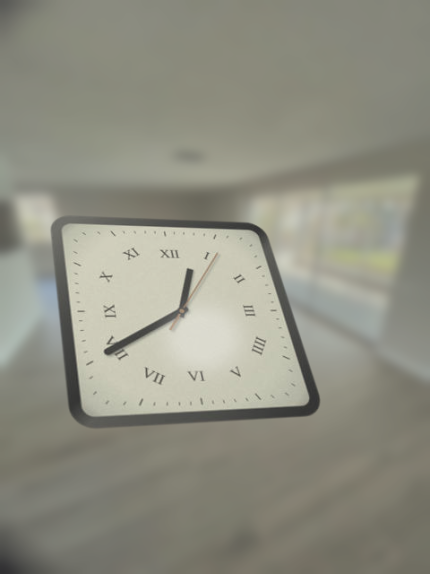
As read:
12.40.06
